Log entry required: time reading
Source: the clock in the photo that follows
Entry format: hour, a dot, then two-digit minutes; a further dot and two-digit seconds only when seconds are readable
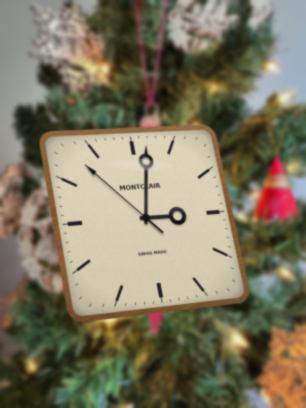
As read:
3.01.53
